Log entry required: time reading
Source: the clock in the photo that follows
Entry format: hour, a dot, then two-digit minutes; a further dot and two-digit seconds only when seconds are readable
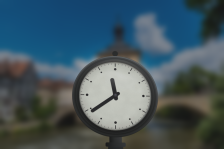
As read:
11.39
